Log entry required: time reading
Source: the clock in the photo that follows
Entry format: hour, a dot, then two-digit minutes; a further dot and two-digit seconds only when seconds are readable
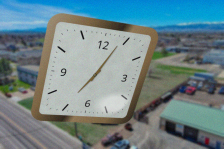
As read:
7.04
